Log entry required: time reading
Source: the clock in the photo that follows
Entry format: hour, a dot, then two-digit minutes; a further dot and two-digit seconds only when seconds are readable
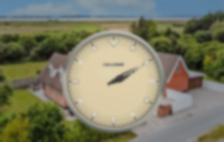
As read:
2.10
